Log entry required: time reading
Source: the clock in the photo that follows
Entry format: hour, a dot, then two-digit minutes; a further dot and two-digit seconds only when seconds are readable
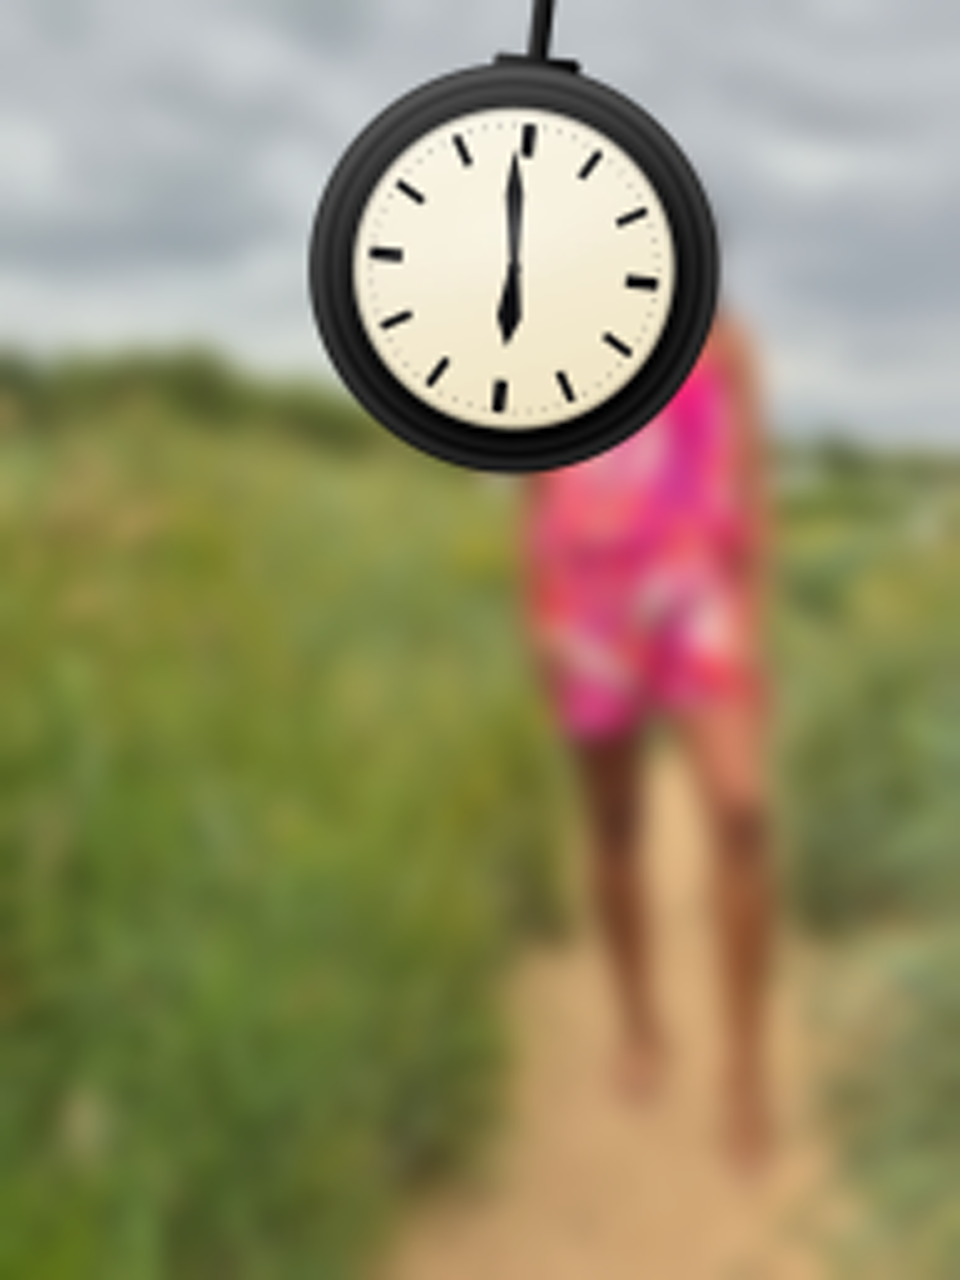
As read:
5.59
